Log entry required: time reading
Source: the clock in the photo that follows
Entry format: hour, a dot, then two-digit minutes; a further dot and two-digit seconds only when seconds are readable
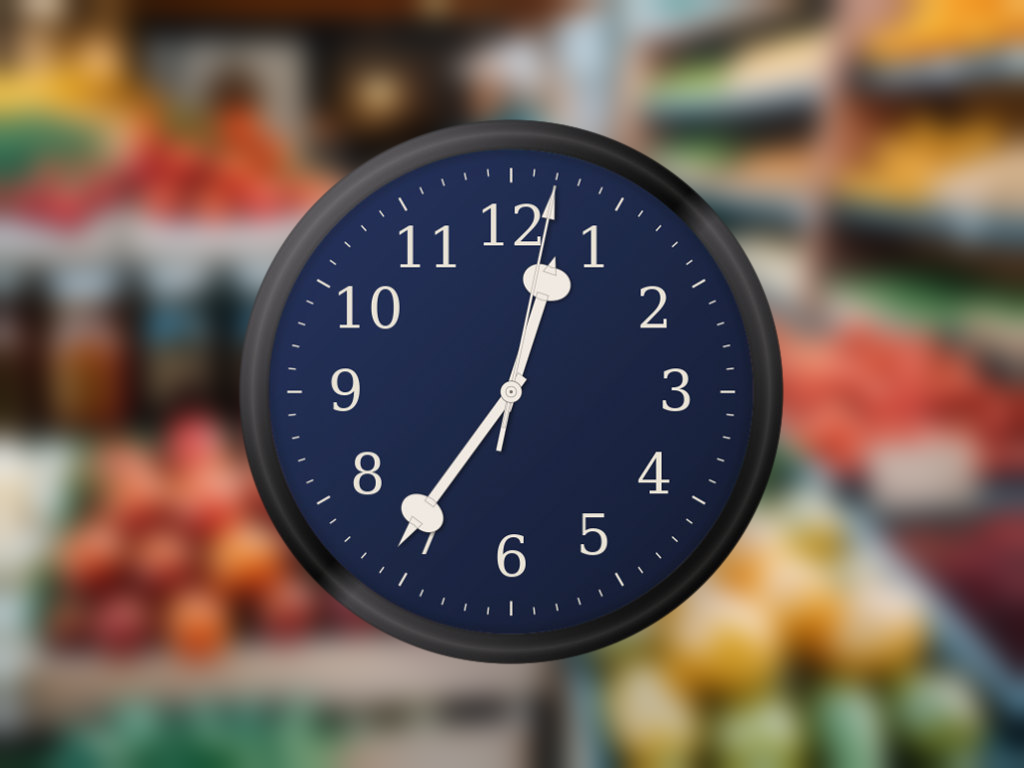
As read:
12.36.02
